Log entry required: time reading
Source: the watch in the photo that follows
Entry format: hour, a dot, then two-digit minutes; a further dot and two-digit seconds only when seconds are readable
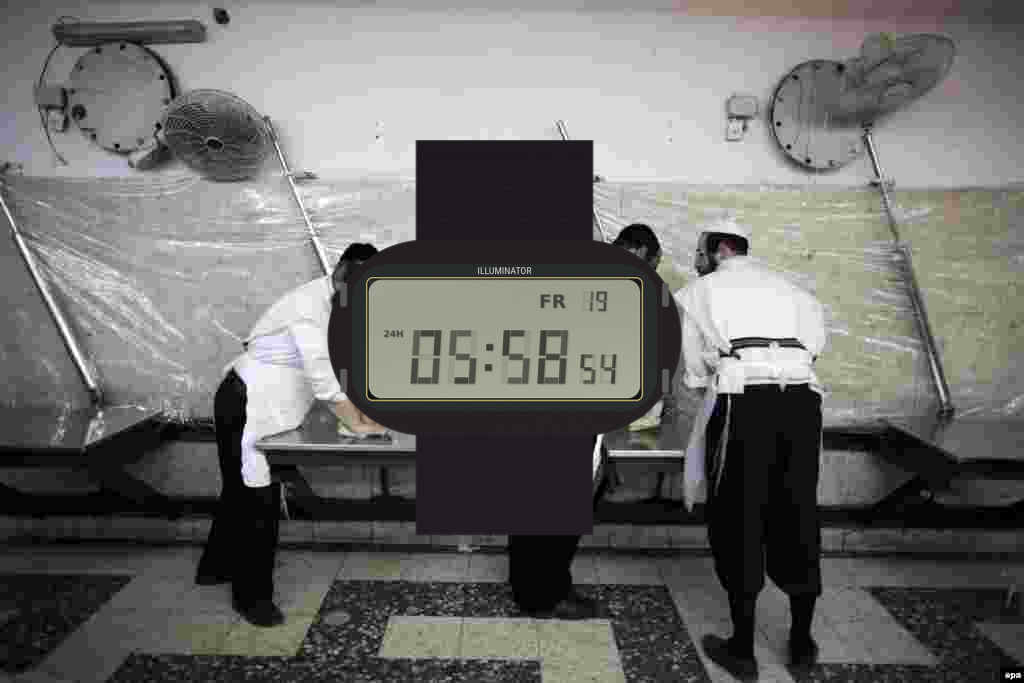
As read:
5.58.54
